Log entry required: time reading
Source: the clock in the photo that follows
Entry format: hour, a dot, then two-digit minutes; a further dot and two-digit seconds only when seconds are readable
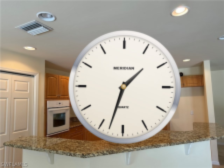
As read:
1.33
